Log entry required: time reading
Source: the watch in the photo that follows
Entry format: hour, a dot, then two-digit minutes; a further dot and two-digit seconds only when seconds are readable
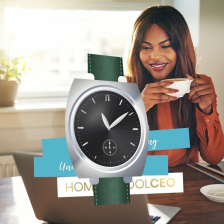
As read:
11.09
